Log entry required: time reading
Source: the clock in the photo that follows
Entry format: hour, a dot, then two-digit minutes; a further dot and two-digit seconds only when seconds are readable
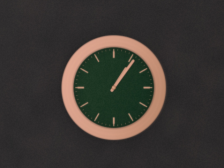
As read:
1.06
